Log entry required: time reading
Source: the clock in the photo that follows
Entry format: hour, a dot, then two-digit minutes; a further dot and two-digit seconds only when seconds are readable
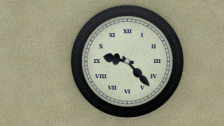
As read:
9.23
